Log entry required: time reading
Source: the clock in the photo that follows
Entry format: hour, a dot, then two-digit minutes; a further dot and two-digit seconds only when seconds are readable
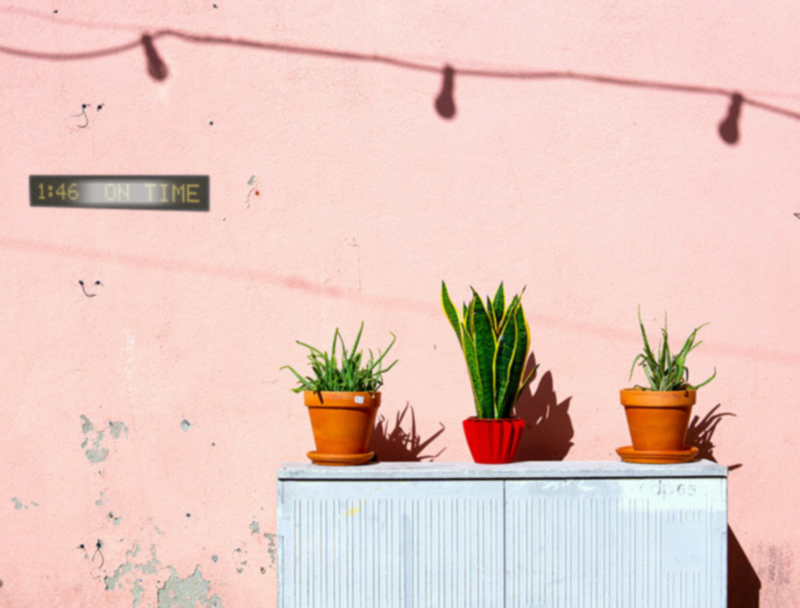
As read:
1.46
